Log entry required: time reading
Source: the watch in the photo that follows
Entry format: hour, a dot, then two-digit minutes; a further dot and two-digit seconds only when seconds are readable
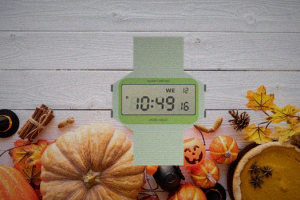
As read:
10.49.16
